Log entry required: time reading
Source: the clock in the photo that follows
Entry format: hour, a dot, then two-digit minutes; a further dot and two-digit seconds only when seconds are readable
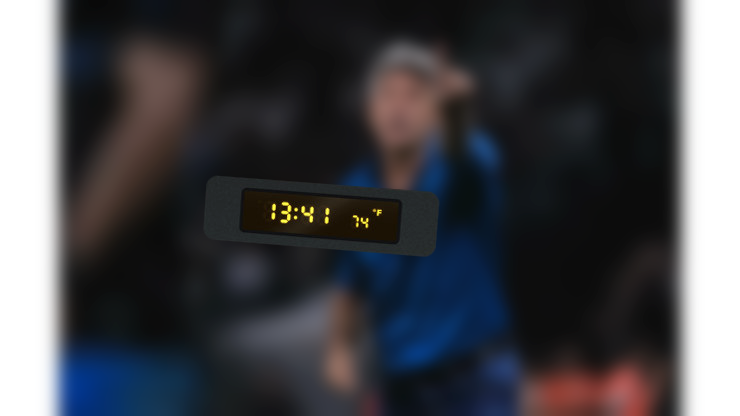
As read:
13.41
